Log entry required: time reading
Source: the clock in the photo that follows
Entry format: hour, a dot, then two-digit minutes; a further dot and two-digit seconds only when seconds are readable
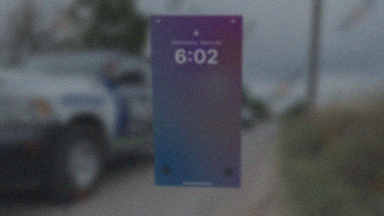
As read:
6.02
